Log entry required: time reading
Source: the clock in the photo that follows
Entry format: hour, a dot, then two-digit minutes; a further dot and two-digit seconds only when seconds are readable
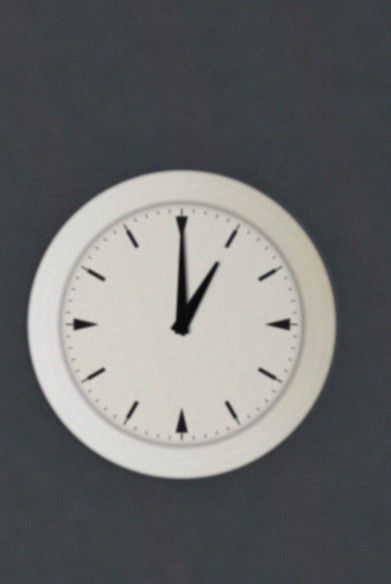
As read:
1.00
